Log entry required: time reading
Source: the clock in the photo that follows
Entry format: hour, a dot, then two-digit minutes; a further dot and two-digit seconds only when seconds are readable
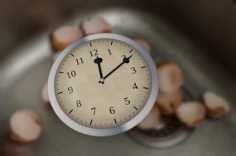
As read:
12.11
